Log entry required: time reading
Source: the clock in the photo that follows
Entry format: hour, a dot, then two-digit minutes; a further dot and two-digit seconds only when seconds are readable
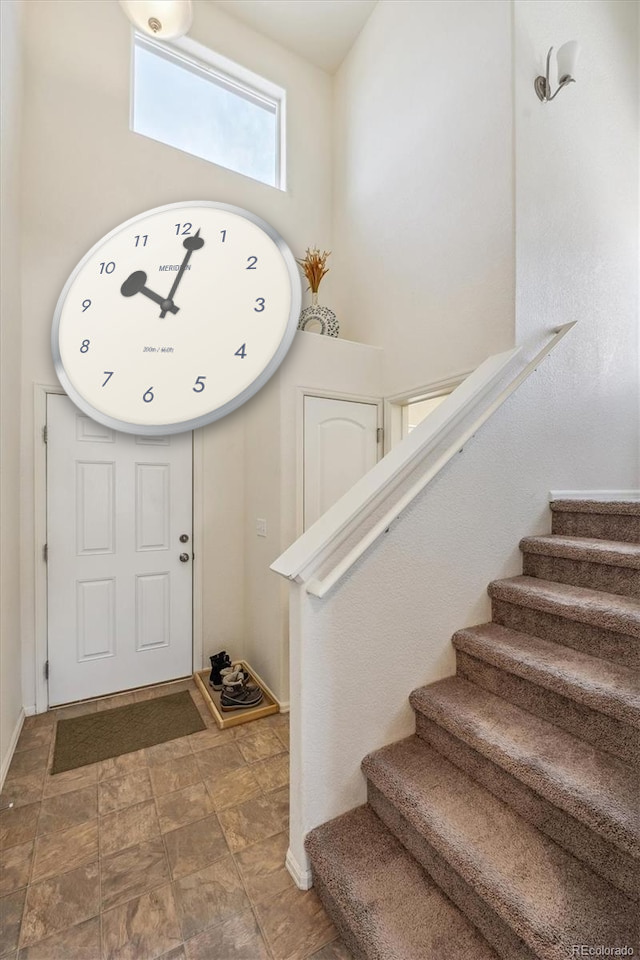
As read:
10.02
